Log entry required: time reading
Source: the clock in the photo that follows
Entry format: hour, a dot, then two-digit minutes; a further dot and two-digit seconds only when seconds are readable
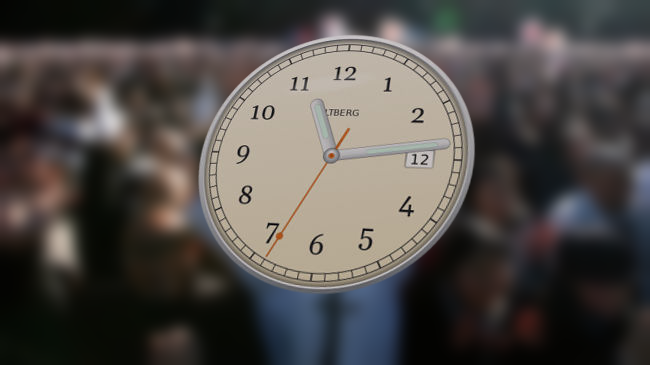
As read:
11.13.34
